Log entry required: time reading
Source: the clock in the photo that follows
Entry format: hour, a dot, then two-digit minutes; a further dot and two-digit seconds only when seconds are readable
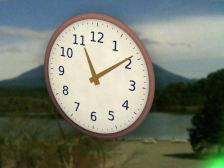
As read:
11.09
